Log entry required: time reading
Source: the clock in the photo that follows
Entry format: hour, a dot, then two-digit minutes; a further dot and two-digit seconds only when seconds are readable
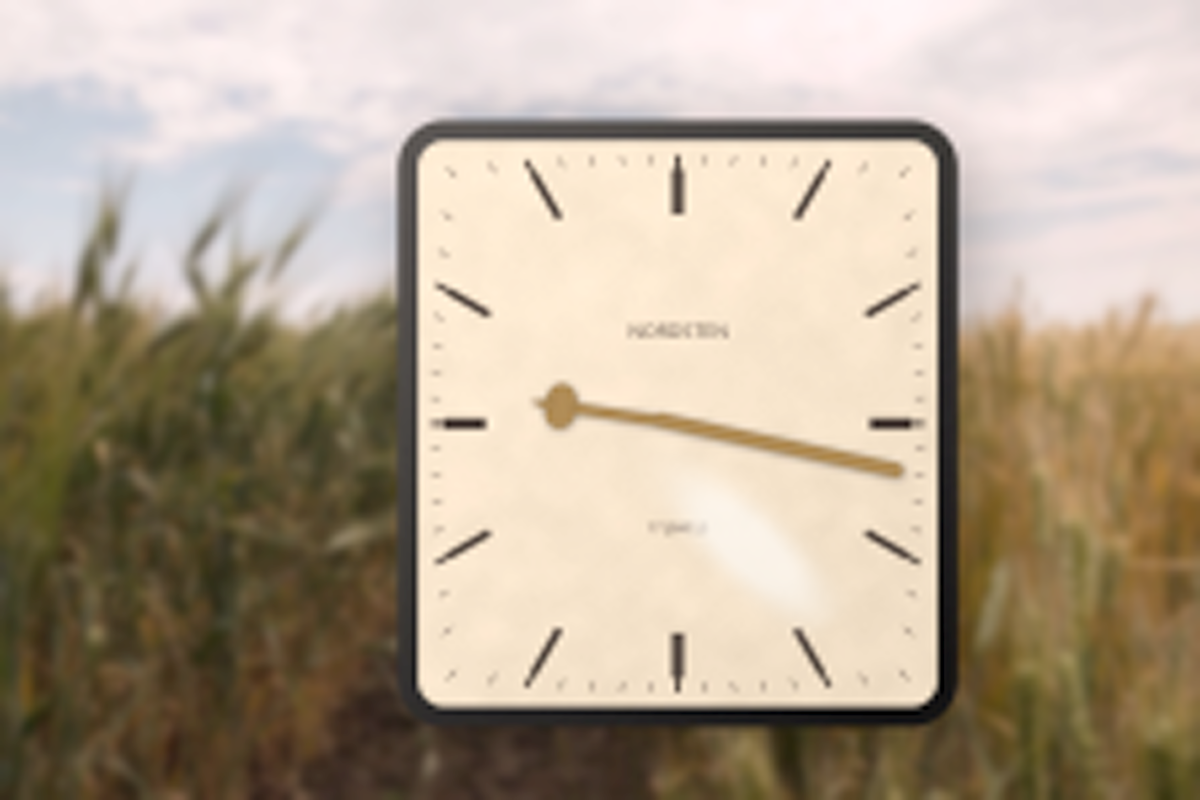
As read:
9.17
